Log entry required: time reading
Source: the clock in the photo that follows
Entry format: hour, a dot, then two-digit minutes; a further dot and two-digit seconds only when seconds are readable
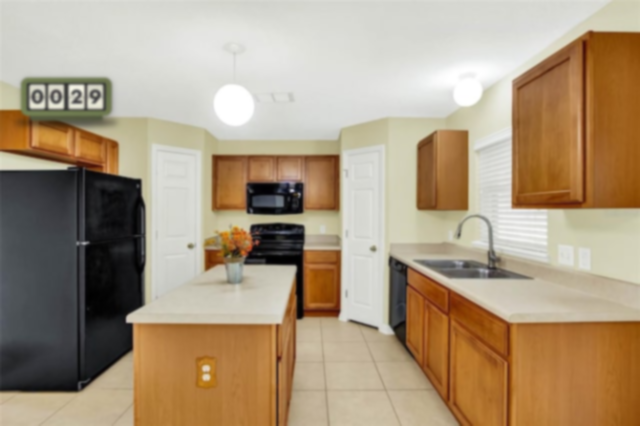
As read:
0.29
